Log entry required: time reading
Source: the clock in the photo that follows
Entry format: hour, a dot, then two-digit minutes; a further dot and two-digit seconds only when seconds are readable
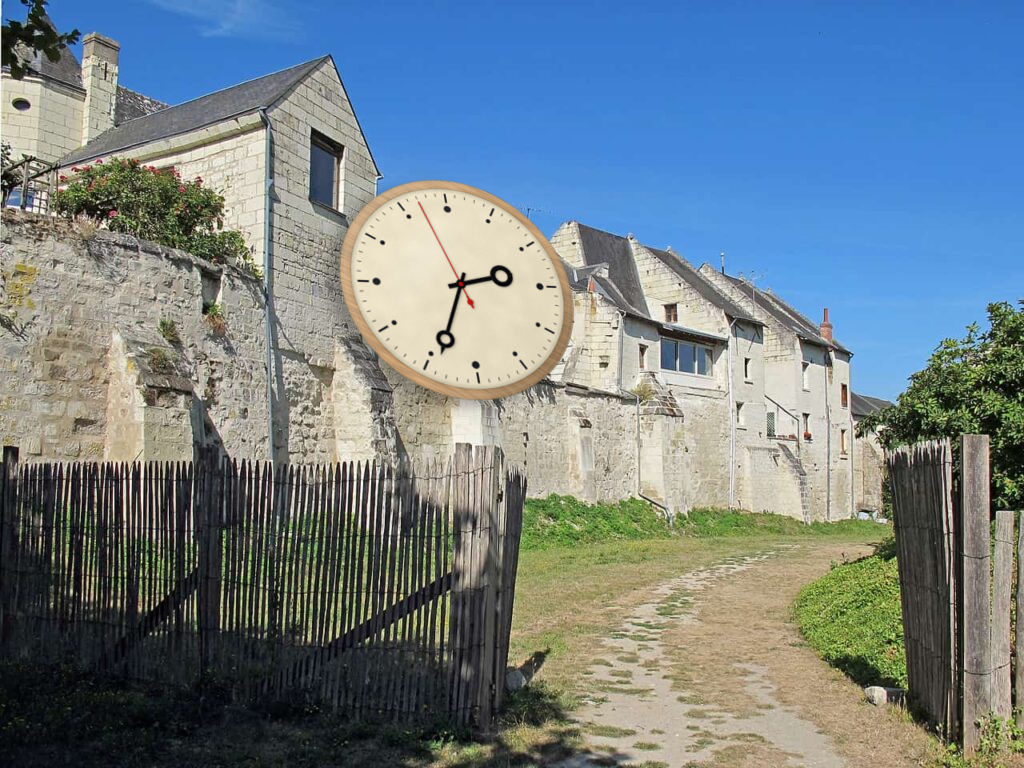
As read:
2.33.57
